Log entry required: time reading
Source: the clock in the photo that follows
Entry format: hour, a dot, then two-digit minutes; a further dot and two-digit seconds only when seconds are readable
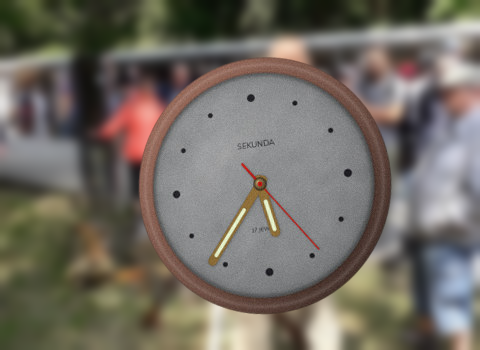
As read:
5.36.24
